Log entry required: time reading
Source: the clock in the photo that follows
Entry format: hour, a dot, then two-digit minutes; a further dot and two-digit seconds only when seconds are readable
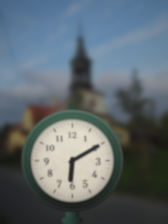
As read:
6.10
